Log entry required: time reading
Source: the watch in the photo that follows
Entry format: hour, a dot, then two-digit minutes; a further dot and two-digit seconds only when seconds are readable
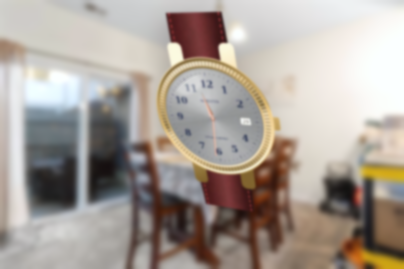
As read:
11.31
